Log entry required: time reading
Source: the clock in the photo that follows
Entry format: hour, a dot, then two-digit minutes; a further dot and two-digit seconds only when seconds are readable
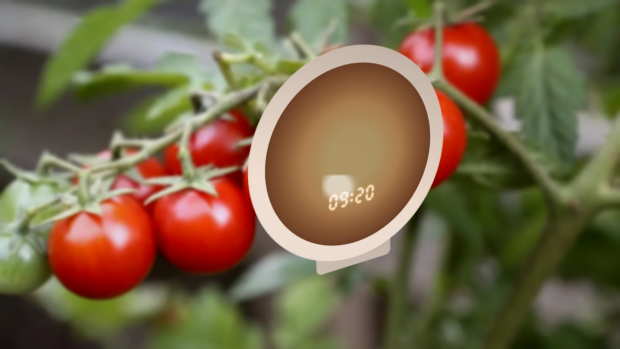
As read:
9.20
